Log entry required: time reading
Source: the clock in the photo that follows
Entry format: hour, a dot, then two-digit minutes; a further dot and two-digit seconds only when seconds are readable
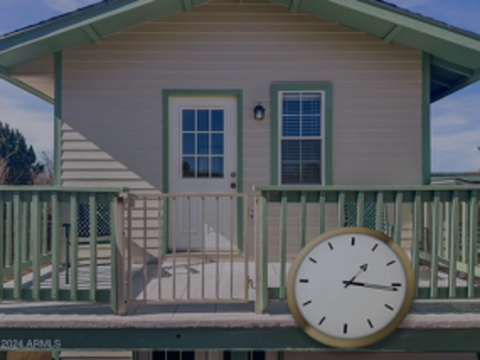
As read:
1.16
